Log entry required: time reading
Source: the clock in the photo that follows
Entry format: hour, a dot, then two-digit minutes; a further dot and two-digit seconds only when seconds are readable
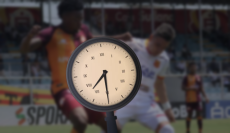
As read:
7.30
